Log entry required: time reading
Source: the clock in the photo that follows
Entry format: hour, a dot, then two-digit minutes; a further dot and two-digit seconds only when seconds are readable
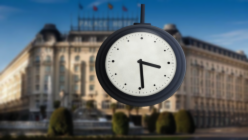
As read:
3.29
